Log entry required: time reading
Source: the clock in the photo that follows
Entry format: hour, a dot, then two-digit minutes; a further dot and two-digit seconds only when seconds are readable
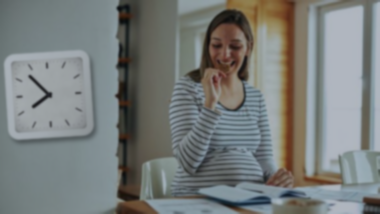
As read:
7.53
